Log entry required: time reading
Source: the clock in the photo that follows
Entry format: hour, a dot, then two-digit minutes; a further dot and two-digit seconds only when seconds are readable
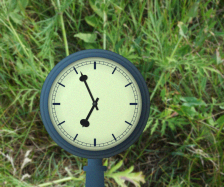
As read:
6.56
